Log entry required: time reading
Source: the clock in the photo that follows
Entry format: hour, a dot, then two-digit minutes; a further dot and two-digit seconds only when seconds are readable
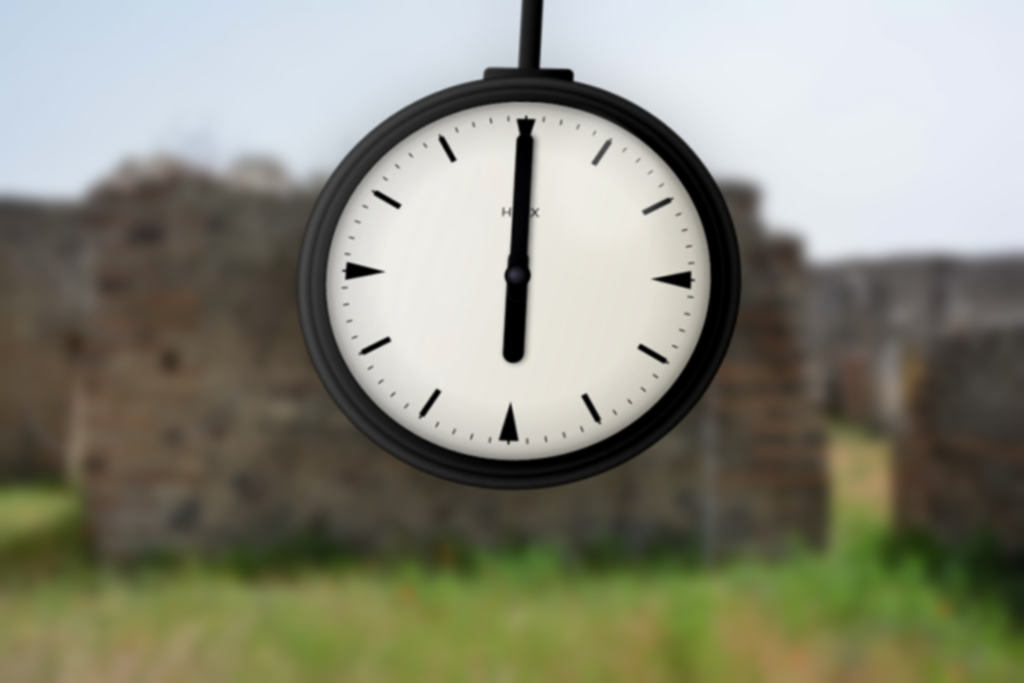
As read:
6.00
